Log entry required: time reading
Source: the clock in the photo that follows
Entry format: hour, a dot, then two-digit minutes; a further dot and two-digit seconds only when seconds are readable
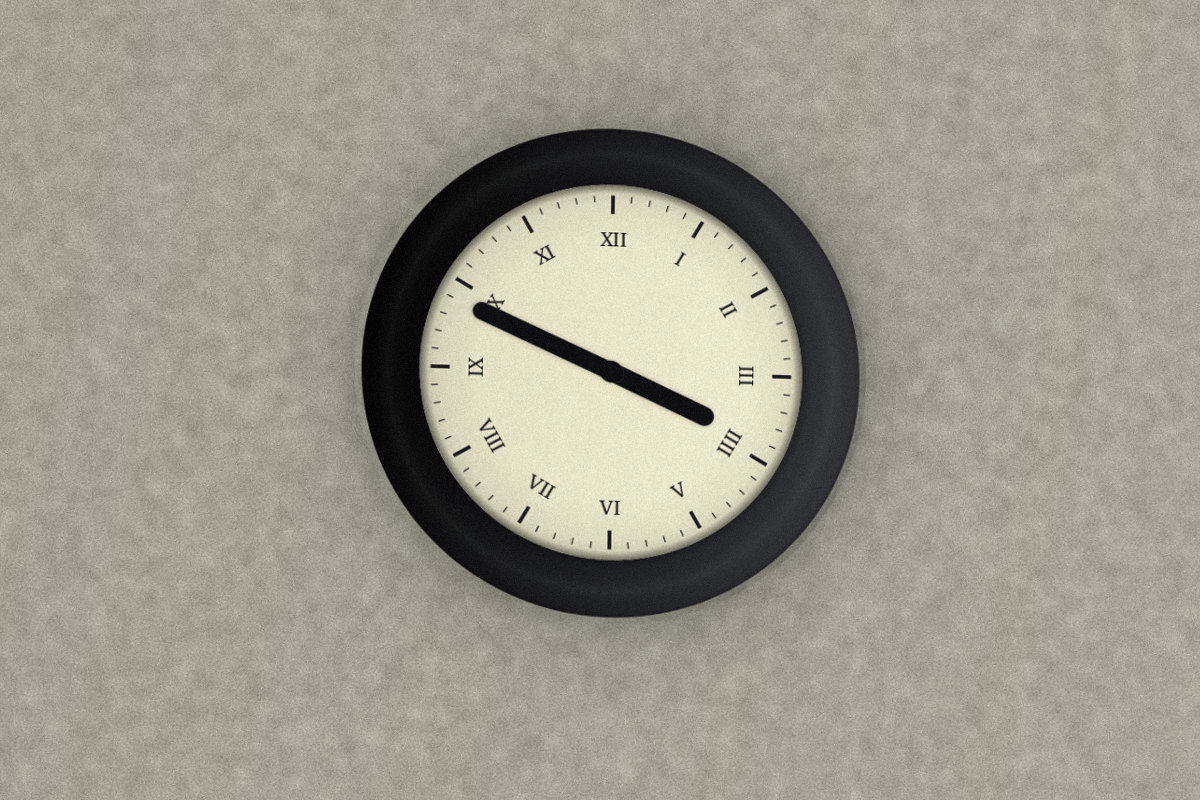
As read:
3.49
